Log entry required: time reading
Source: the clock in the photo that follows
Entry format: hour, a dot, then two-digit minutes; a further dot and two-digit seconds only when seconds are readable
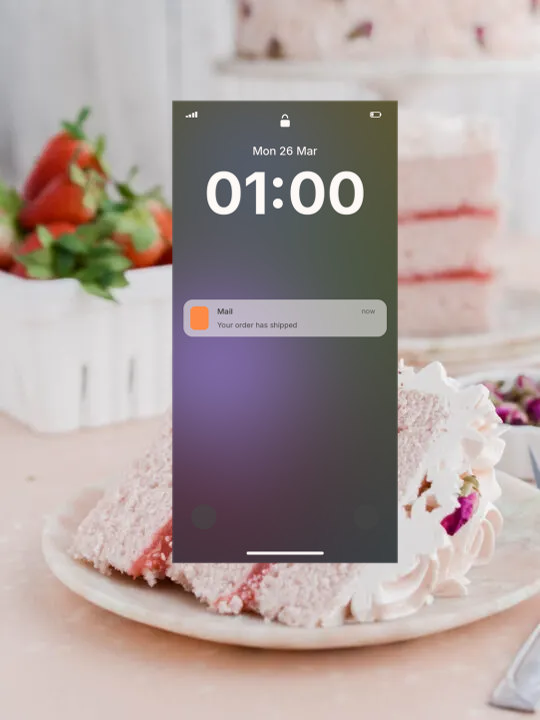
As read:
1.00
